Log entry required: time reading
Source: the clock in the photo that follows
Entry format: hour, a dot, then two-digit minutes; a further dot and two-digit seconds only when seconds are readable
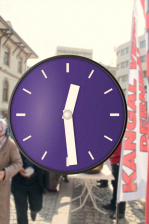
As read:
12.29
